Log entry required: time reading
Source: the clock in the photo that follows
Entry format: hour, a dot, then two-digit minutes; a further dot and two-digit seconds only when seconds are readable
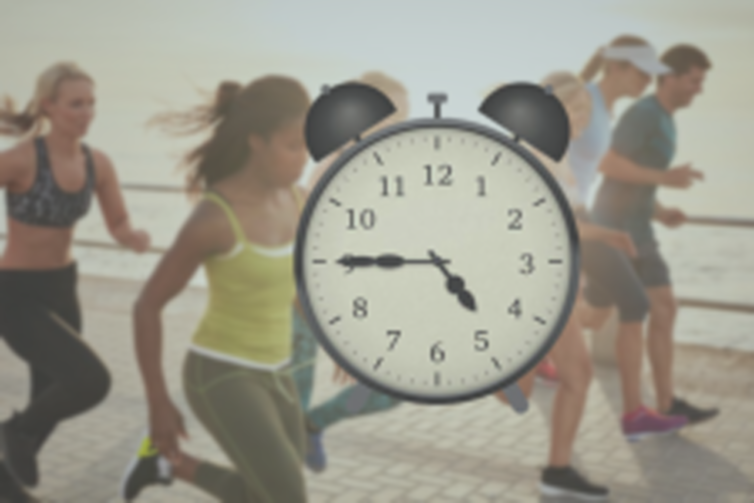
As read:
4.45
